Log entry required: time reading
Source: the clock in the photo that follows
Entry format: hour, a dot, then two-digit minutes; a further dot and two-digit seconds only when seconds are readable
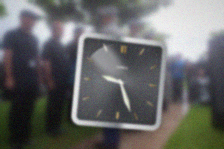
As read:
9.26
